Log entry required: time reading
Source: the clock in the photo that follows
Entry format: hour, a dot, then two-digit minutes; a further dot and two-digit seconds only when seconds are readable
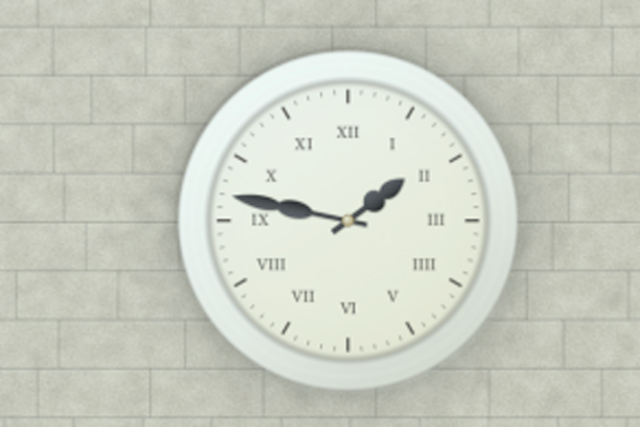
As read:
1.47
